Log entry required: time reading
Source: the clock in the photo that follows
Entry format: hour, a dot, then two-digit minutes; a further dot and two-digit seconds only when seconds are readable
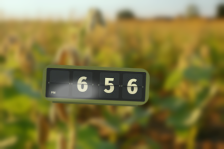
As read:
6.56
